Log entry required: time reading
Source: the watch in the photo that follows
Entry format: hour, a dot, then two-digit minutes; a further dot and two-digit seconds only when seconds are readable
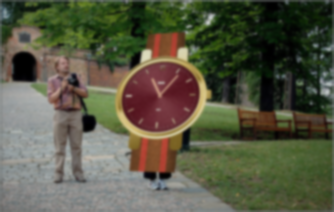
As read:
11.06
